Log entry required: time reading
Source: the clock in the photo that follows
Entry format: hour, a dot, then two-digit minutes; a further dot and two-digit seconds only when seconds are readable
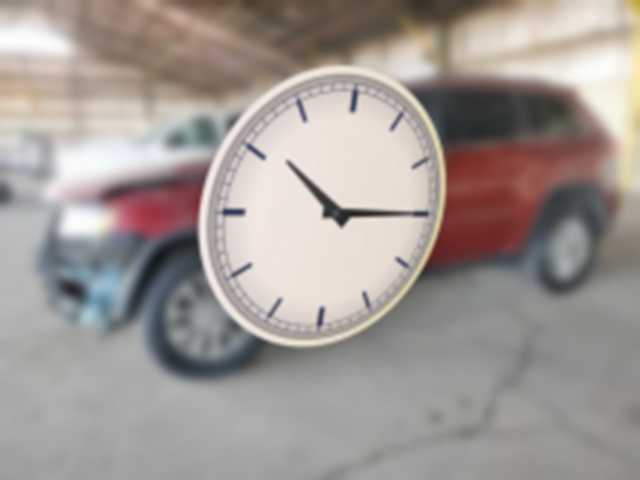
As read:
10.15
